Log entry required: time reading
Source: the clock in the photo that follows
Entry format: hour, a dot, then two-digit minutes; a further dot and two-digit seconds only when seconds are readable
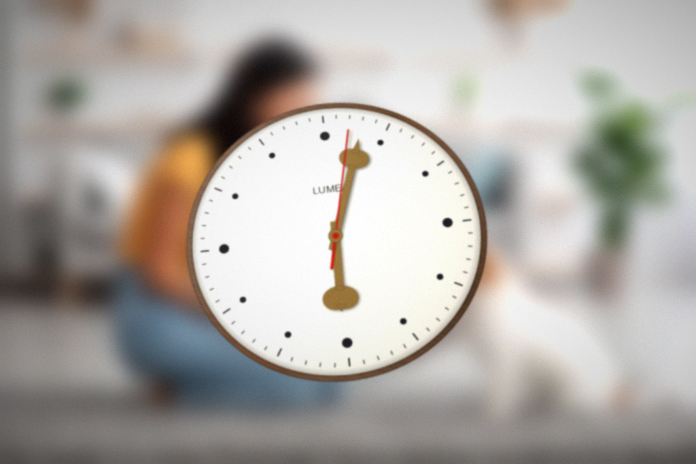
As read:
6.03.02
